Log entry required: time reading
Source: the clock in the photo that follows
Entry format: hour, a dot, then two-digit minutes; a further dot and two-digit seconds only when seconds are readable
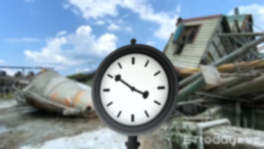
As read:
3.51
